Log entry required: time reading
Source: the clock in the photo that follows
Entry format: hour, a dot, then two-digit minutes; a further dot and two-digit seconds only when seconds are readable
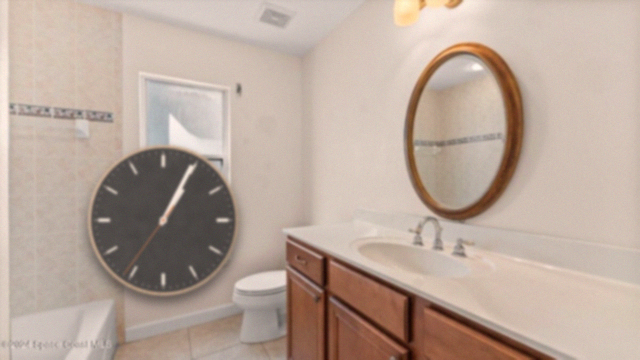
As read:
1.04.36
